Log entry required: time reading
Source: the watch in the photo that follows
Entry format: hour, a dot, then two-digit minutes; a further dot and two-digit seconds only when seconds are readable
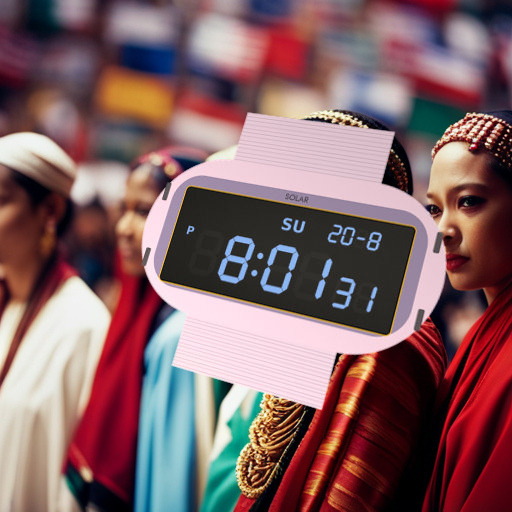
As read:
8.01.31
